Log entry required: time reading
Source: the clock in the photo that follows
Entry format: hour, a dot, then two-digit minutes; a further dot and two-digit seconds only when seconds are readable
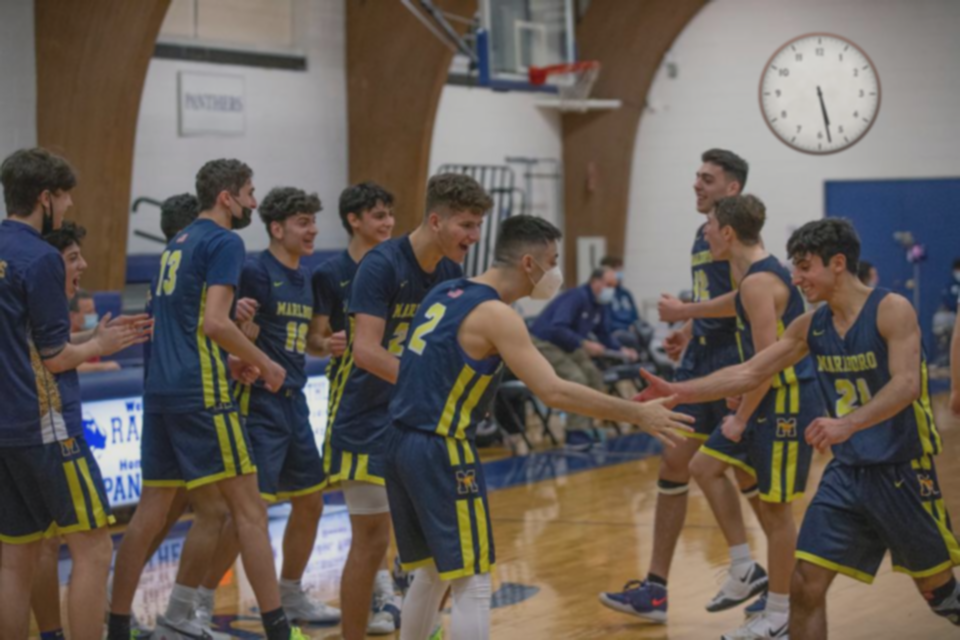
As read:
5.28
